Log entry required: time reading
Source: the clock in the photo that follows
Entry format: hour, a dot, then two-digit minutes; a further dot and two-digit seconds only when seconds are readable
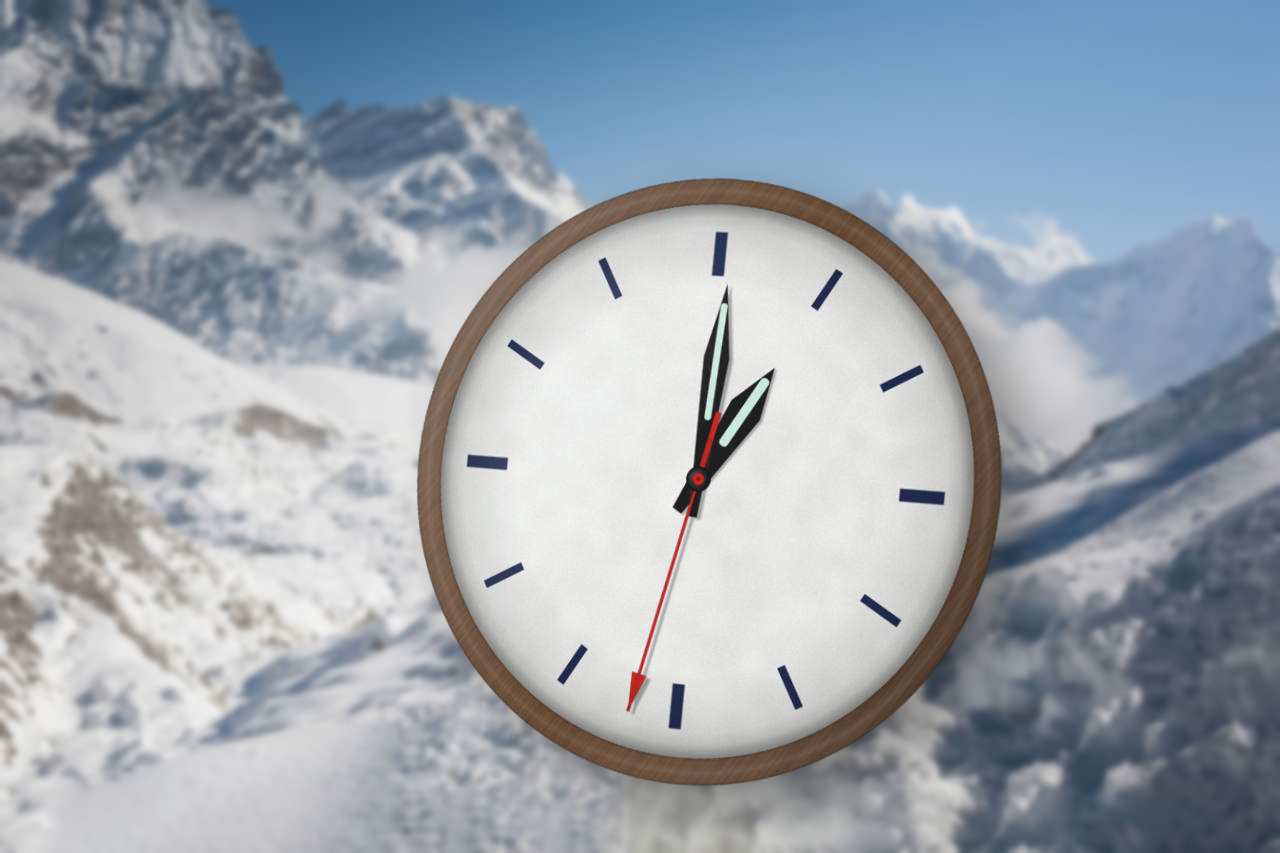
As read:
1.00.32
